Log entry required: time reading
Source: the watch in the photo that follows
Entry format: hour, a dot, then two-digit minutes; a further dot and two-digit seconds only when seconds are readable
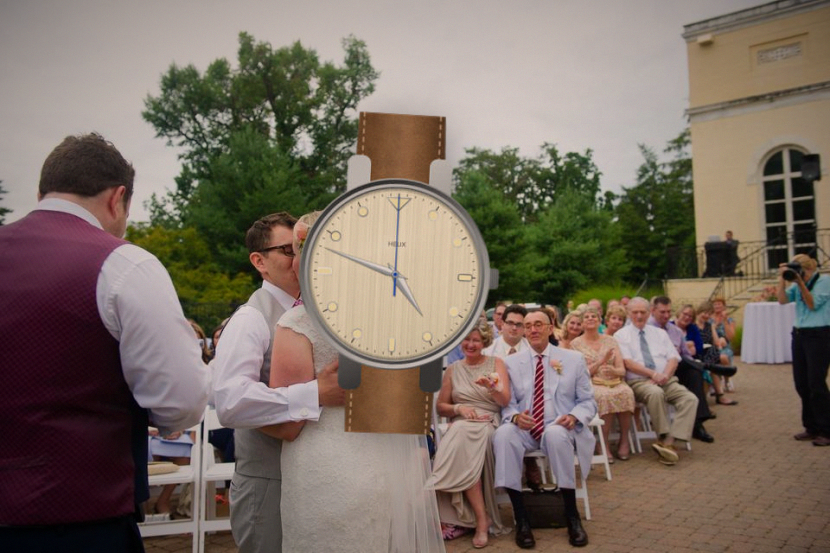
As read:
4.48.00
